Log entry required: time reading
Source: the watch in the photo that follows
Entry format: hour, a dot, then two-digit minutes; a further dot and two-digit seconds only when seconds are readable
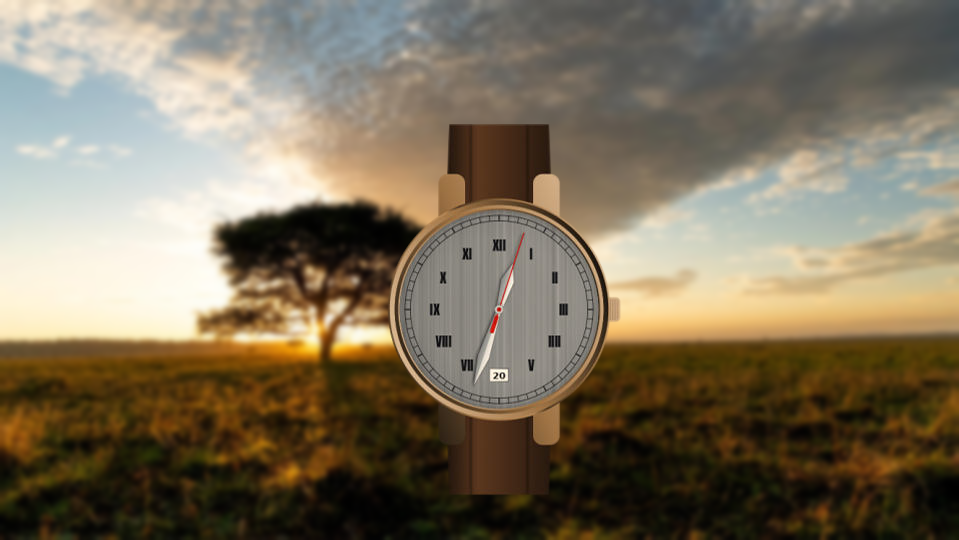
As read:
12.33.03
